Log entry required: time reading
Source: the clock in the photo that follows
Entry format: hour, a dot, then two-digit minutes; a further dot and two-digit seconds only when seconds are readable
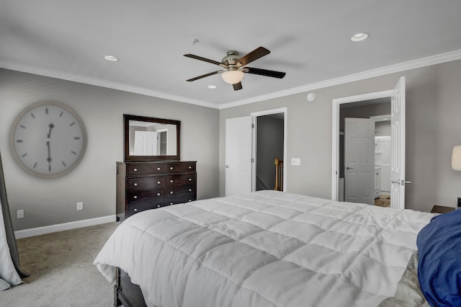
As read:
12.30
